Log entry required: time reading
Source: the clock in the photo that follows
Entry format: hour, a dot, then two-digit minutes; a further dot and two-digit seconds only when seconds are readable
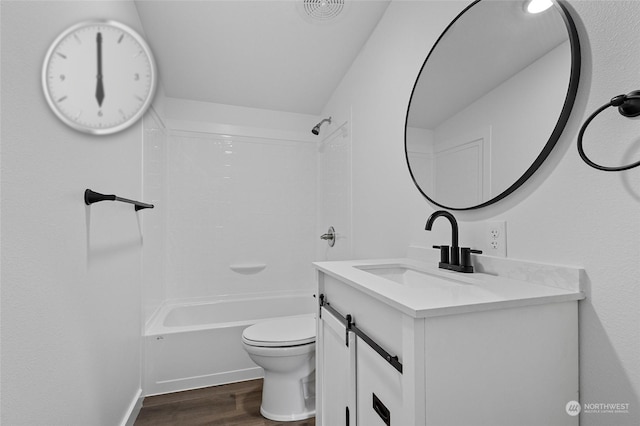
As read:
6.00
